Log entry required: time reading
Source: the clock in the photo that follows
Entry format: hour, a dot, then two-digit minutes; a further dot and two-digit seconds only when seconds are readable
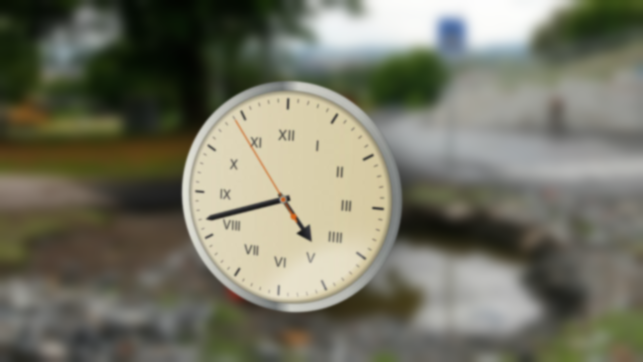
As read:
4.41.54
